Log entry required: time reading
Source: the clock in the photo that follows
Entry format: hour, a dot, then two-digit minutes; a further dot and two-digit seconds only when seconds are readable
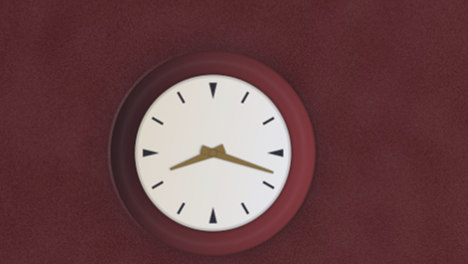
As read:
8.18
